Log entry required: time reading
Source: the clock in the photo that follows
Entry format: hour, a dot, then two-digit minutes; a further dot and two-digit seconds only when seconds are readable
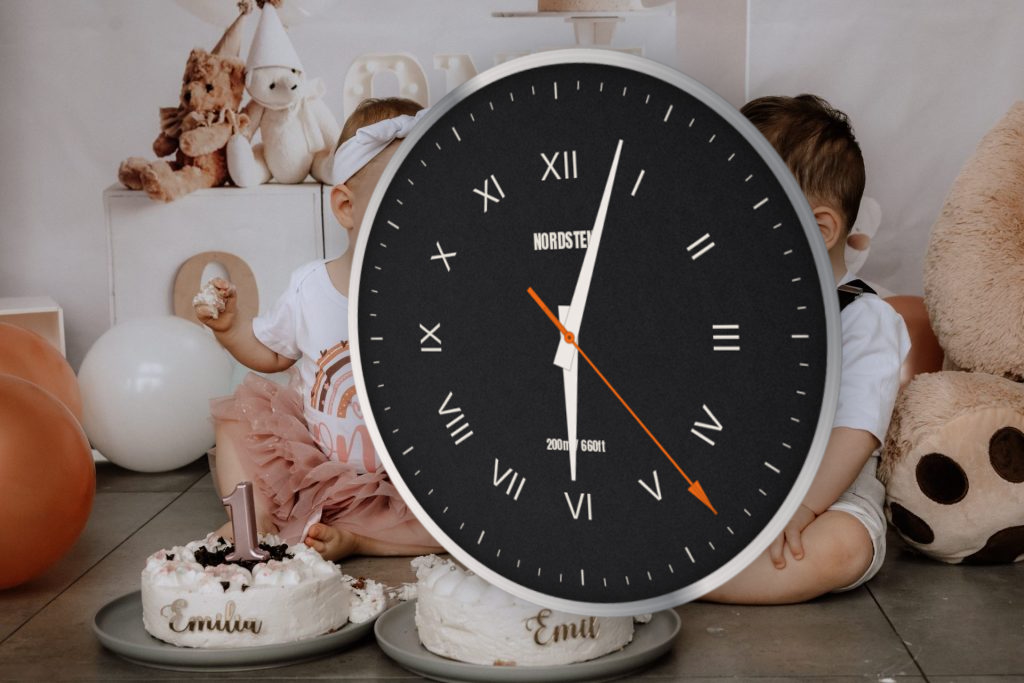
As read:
6.03.23
